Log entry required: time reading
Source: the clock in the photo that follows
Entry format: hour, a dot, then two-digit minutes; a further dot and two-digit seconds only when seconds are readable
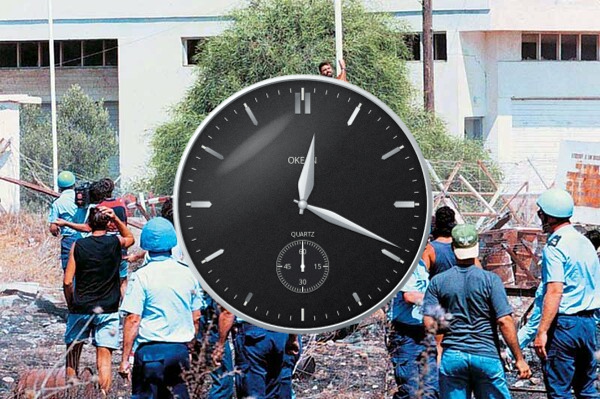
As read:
12.19
